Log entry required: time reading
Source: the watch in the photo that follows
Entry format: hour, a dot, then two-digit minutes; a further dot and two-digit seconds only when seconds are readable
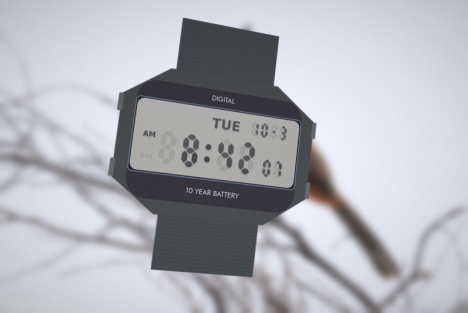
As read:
8.42.07
